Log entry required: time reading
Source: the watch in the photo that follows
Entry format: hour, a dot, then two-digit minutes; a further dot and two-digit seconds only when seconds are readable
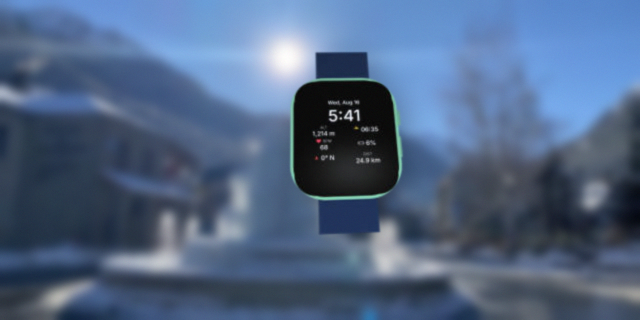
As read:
5.41
